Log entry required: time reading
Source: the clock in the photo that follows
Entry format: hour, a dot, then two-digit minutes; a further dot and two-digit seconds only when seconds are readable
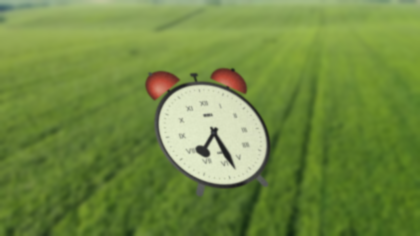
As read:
7.28
